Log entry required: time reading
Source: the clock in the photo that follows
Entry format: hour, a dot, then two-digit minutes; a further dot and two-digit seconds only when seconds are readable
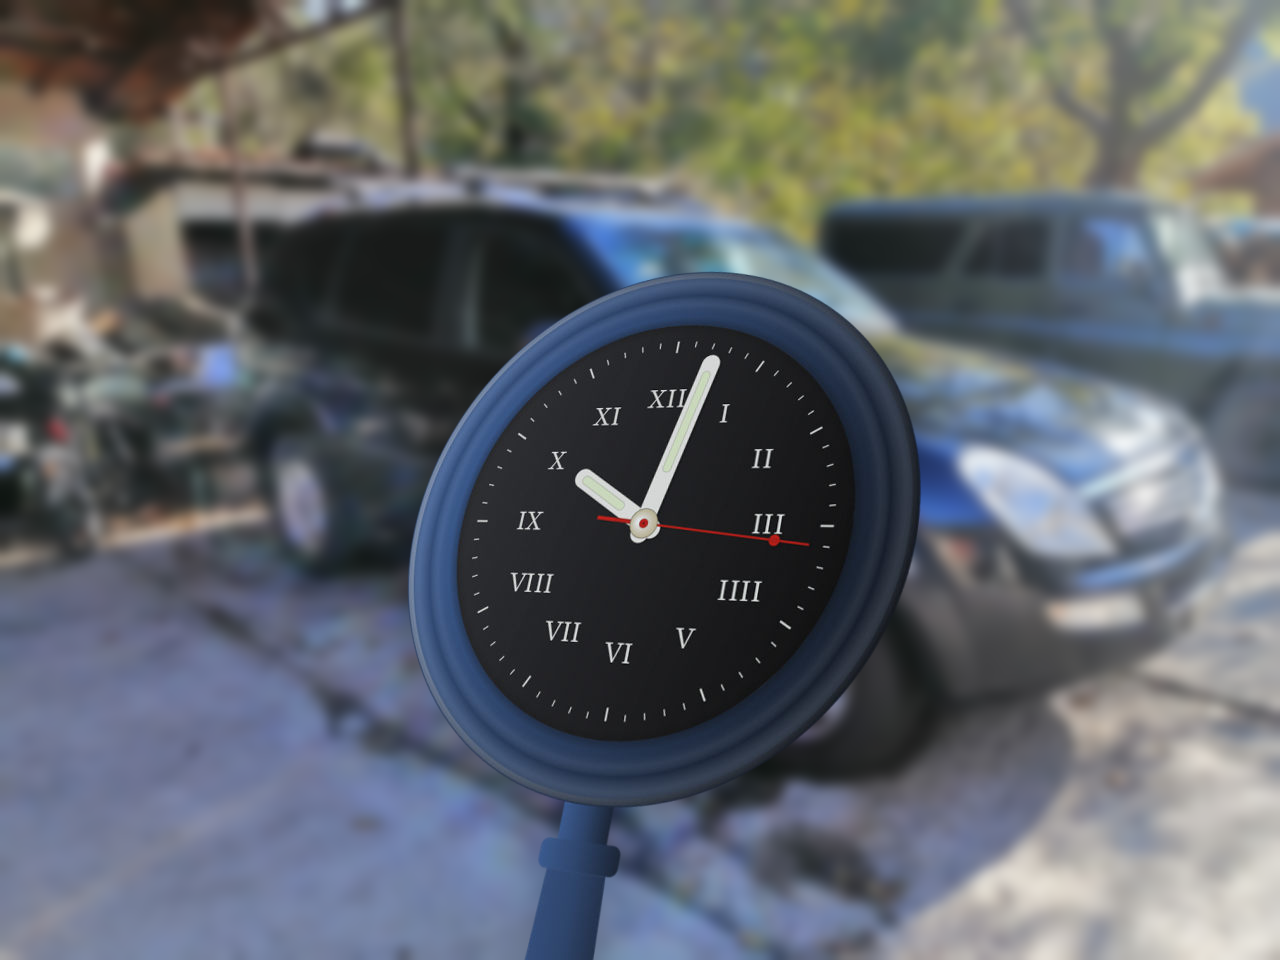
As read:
10.02.16
